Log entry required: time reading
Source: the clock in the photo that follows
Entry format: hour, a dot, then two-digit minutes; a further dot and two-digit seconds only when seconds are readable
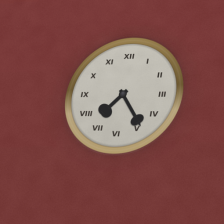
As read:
7.24
